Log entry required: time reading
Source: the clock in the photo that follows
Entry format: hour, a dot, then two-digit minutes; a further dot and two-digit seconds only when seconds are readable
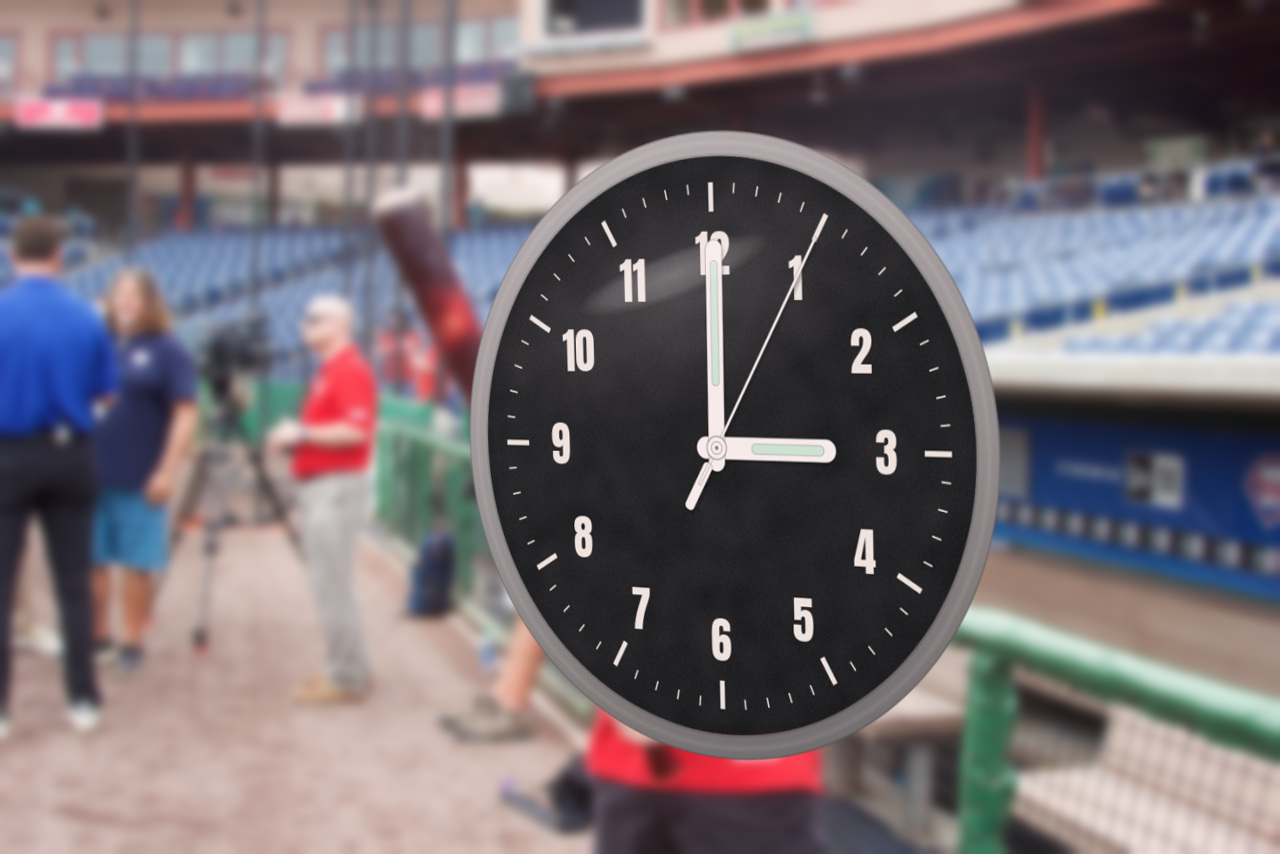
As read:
3.00.05
